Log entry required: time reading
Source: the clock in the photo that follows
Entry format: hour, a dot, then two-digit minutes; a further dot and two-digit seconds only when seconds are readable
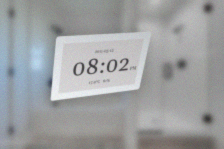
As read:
8.02
